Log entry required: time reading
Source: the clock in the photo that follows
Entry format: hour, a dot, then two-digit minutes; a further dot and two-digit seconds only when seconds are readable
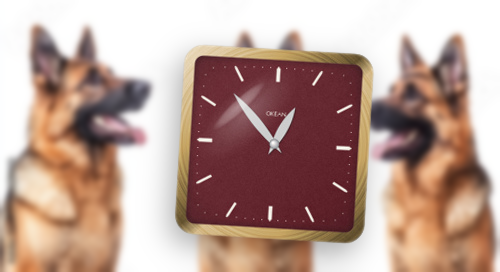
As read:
12.53
